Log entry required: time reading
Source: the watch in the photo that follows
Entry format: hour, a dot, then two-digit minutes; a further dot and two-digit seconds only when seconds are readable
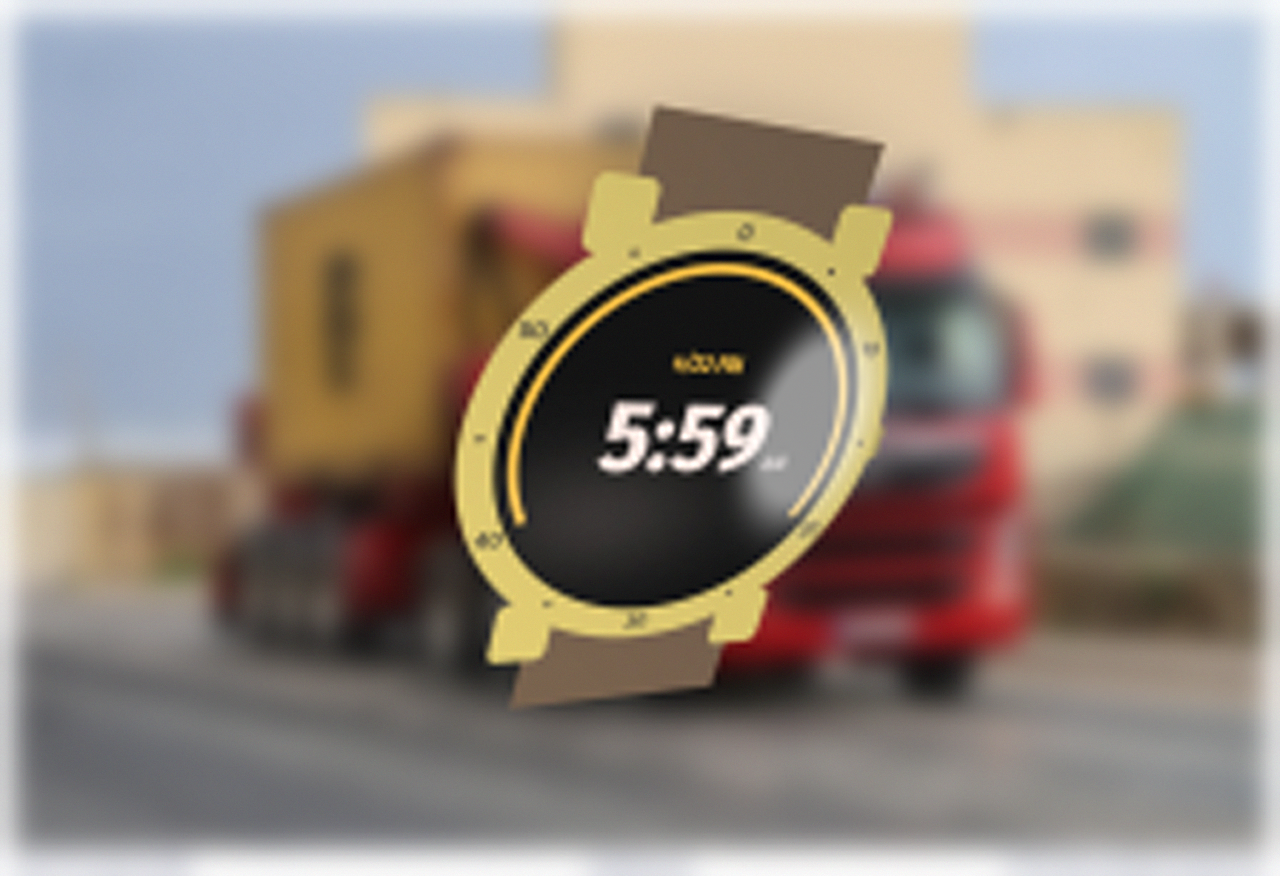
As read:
5.59
